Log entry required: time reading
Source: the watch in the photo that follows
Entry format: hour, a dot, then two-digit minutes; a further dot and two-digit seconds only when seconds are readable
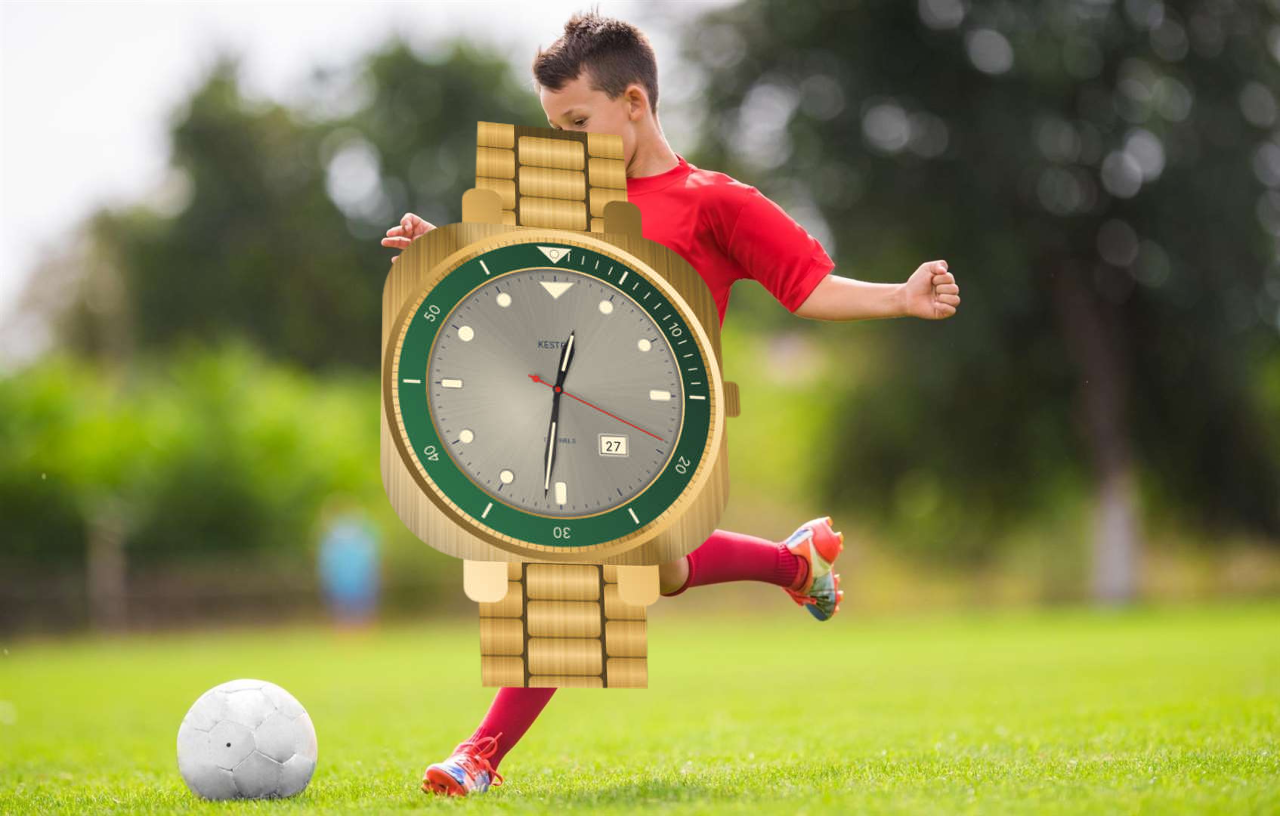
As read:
12.31.19
